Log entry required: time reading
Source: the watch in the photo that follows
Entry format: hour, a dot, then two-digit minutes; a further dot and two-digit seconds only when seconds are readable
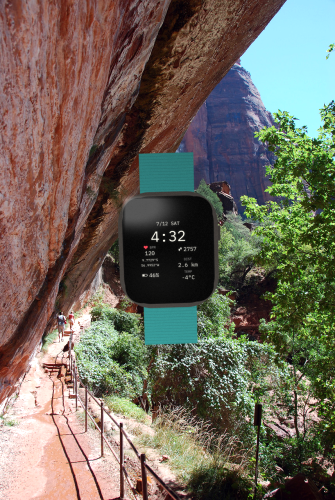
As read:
4.32
